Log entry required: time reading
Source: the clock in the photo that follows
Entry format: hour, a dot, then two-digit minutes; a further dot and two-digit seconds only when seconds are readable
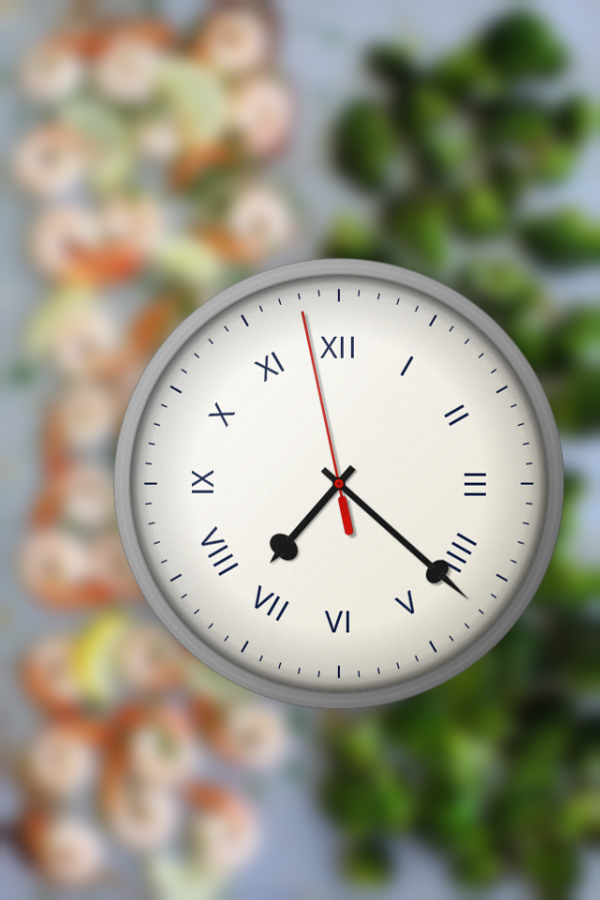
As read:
7.21.58
